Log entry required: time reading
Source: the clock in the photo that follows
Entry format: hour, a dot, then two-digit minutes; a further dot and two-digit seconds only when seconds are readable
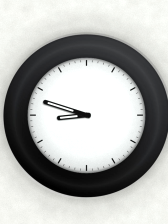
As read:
8.48
